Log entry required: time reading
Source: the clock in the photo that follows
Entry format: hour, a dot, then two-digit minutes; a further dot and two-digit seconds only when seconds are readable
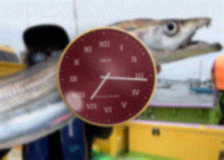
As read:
7.16
